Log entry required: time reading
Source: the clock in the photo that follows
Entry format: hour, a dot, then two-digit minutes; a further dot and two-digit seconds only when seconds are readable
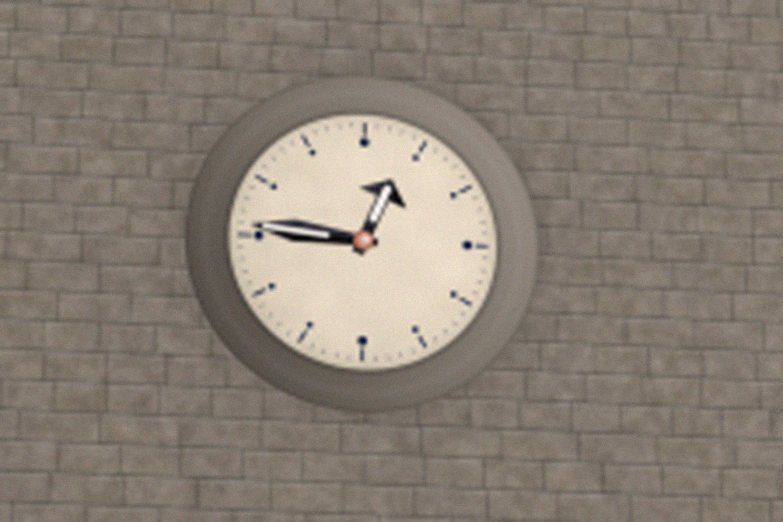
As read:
12.46
